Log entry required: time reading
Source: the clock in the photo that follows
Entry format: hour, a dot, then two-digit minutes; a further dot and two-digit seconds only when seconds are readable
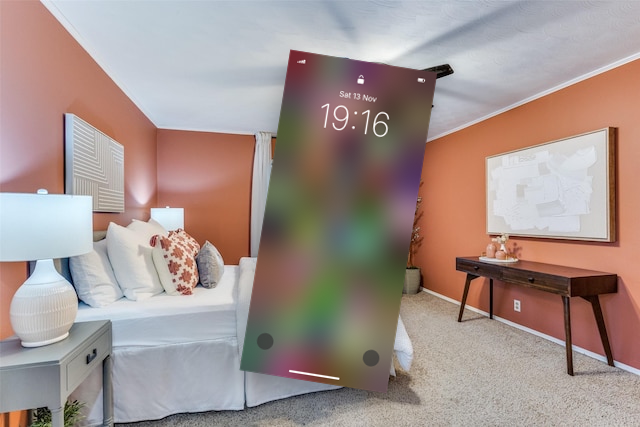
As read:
19.16
